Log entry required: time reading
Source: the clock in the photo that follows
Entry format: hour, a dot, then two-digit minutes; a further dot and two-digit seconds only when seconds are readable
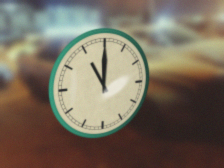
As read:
11.00
